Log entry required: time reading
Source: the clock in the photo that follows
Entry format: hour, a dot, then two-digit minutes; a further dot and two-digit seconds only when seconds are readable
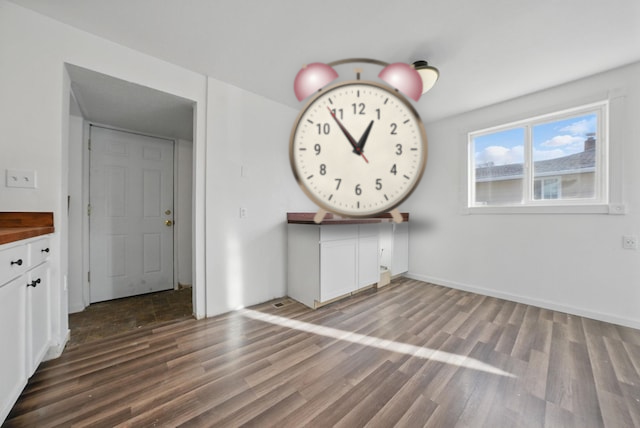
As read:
12.53.54
